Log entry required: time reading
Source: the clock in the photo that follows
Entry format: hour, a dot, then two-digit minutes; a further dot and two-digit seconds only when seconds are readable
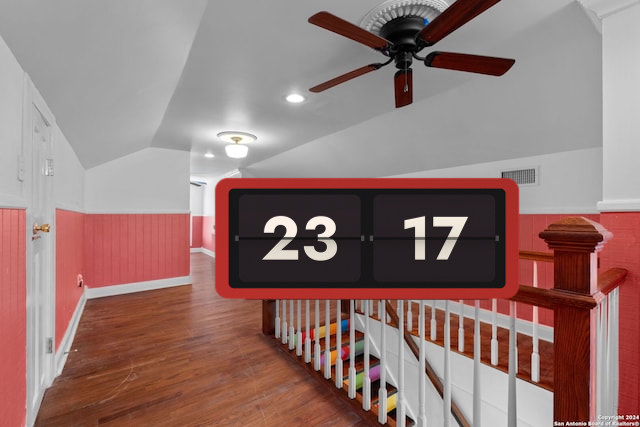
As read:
23.17
